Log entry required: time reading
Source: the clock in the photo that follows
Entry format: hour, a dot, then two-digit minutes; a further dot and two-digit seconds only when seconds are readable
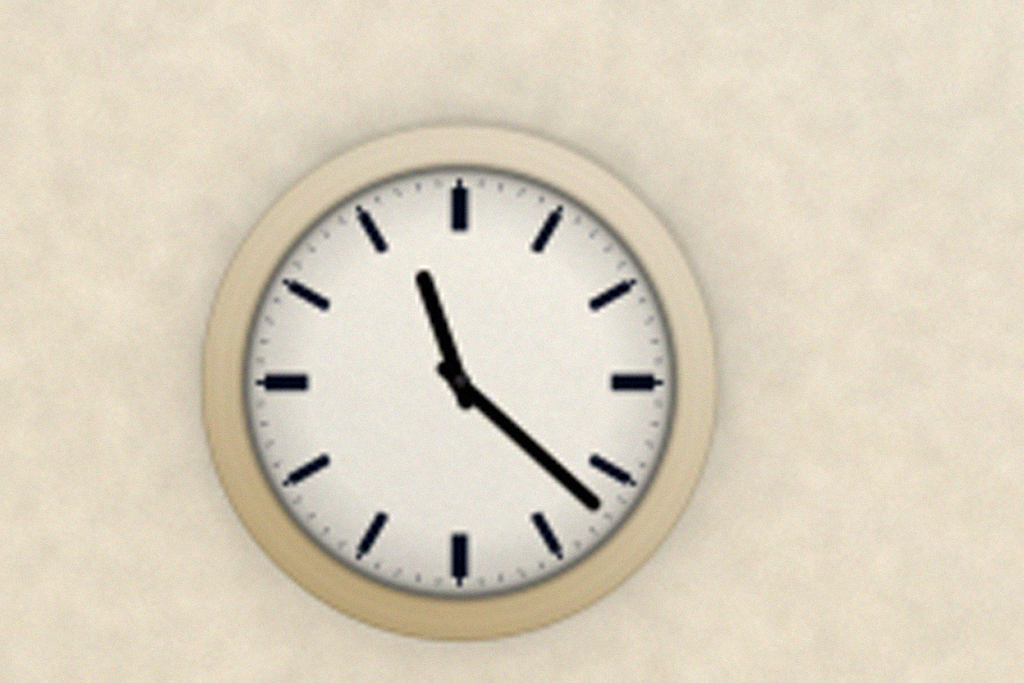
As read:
11.22
